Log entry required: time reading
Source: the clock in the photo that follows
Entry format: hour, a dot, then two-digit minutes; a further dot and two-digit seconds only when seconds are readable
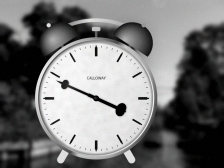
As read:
3.49
